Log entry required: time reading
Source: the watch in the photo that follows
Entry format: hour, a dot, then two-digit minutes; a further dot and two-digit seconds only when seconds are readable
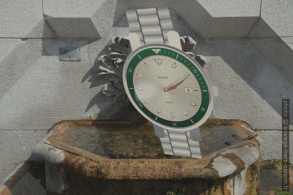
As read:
2.10
